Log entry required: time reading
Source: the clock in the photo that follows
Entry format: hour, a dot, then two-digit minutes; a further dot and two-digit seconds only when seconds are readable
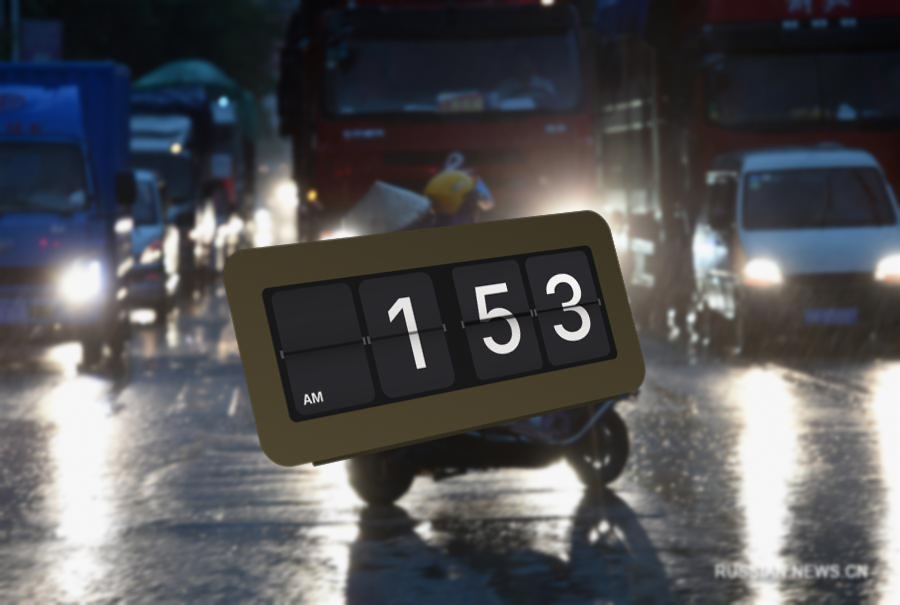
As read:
1.53
